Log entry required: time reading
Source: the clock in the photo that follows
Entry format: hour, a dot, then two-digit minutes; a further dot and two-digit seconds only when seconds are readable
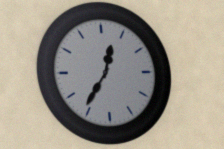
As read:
12.36
